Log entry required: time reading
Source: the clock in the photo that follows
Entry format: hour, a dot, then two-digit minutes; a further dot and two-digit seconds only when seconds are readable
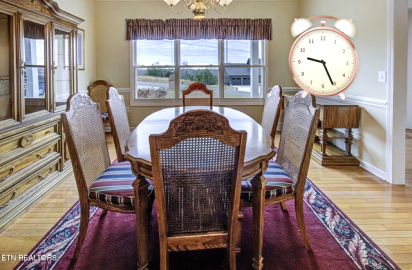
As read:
9.26
